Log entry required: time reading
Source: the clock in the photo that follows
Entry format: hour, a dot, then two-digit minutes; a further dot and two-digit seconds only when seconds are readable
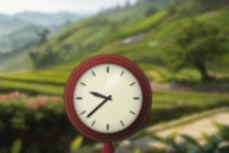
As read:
9.38
